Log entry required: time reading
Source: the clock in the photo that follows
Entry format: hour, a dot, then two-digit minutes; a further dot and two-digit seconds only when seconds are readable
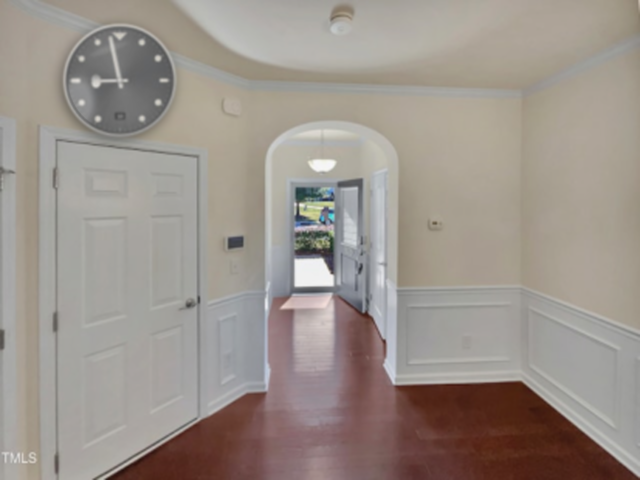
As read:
8.58
